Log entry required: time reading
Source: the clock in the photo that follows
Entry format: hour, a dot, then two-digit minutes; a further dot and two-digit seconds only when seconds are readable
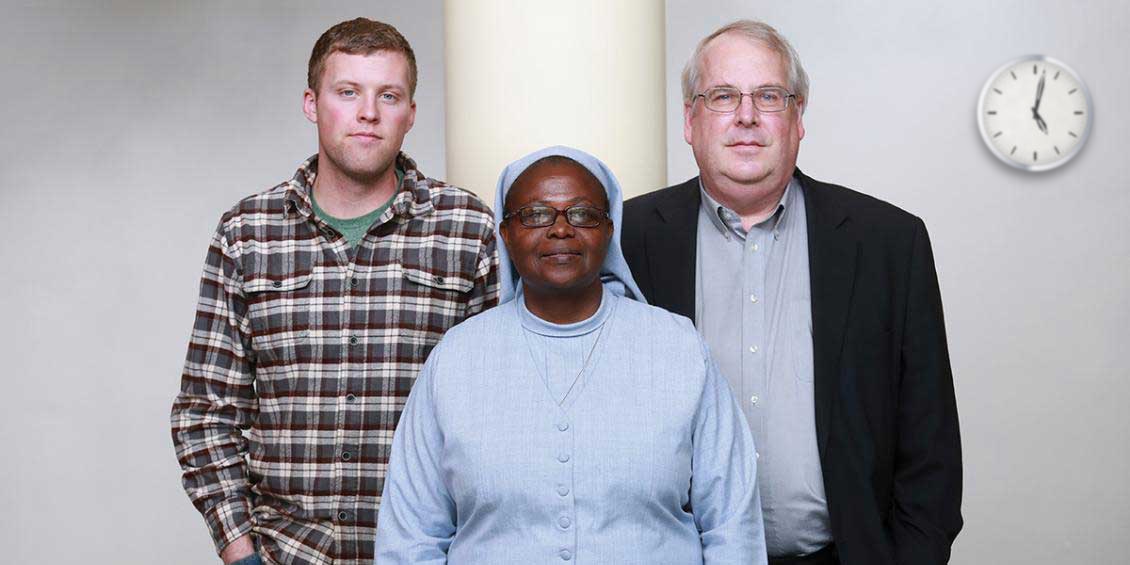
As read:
5.02
